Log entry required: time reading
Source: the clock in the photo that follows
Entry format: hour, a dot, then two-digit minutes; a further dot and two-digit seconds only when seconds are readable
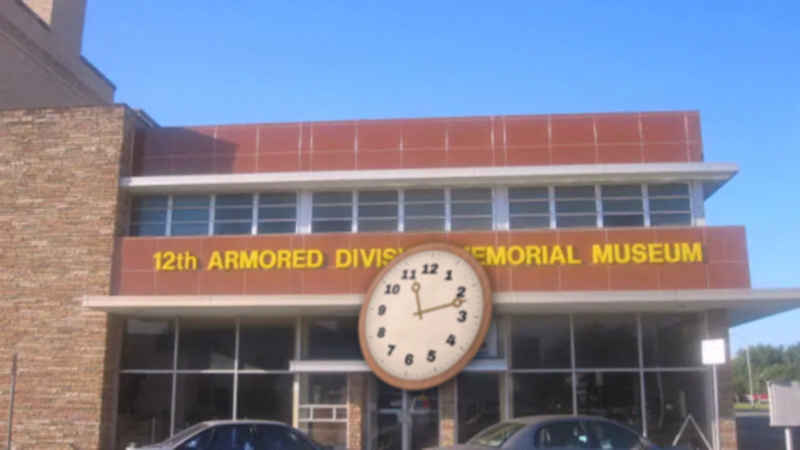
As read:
11.12
